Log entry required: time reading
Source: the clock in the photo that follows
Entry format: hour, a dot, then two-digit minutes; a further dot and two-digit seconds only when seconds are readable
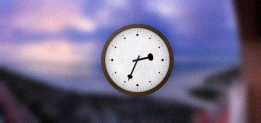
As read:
2.34
